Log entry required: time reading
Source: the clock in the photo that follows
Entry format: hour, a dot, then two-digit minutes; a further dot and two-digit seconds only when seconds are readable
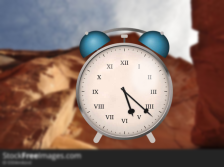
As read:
5.22
